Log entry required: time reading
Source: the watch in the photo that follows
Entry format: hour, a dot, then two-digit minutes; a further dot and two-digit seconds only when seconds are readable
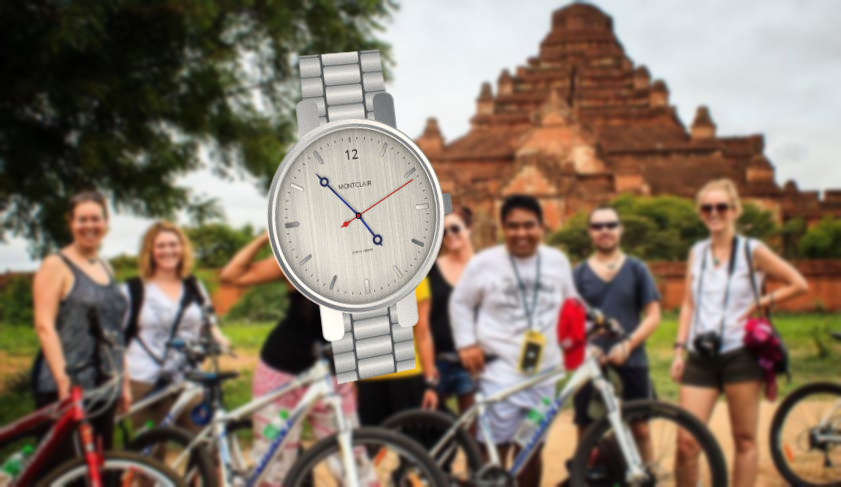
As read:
4.53.11
